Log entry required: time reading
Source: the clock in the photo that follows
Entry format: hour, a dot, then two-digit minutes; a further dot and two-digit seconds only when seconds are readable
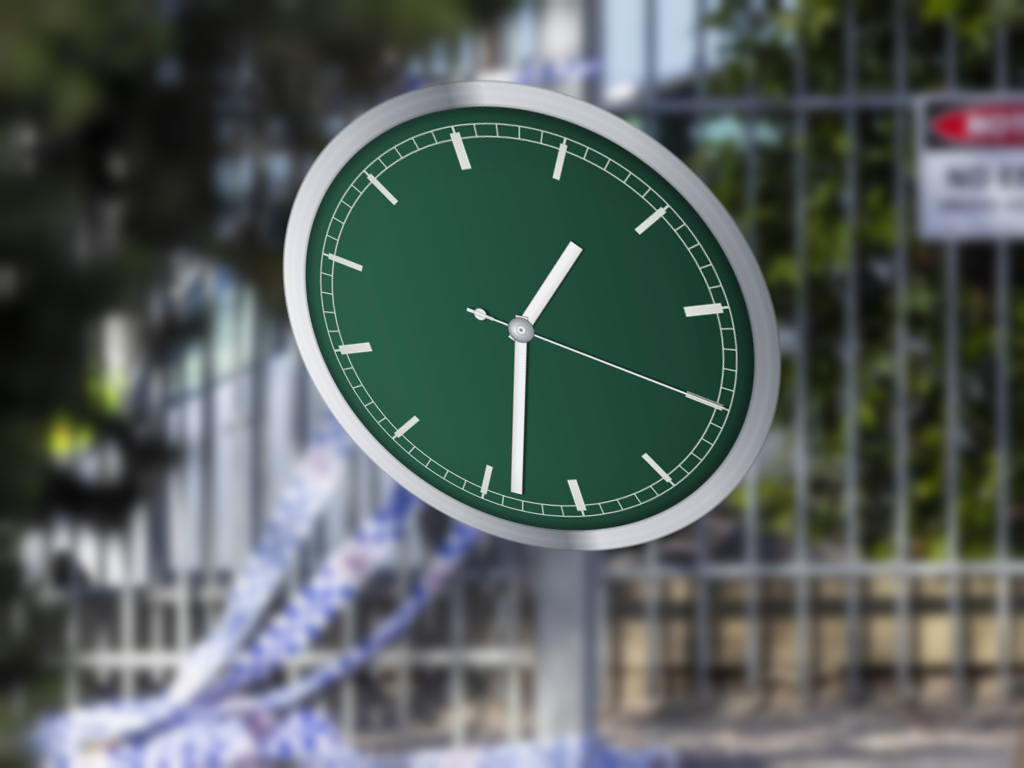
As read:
1.33.20
